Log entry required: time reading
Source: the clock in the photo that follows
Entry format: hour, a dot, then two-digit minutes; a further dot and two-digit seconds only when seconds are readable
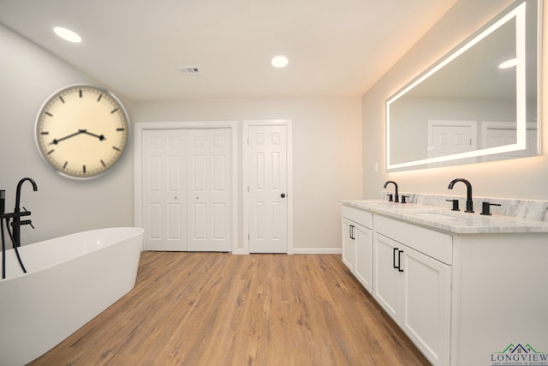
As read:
3.42
